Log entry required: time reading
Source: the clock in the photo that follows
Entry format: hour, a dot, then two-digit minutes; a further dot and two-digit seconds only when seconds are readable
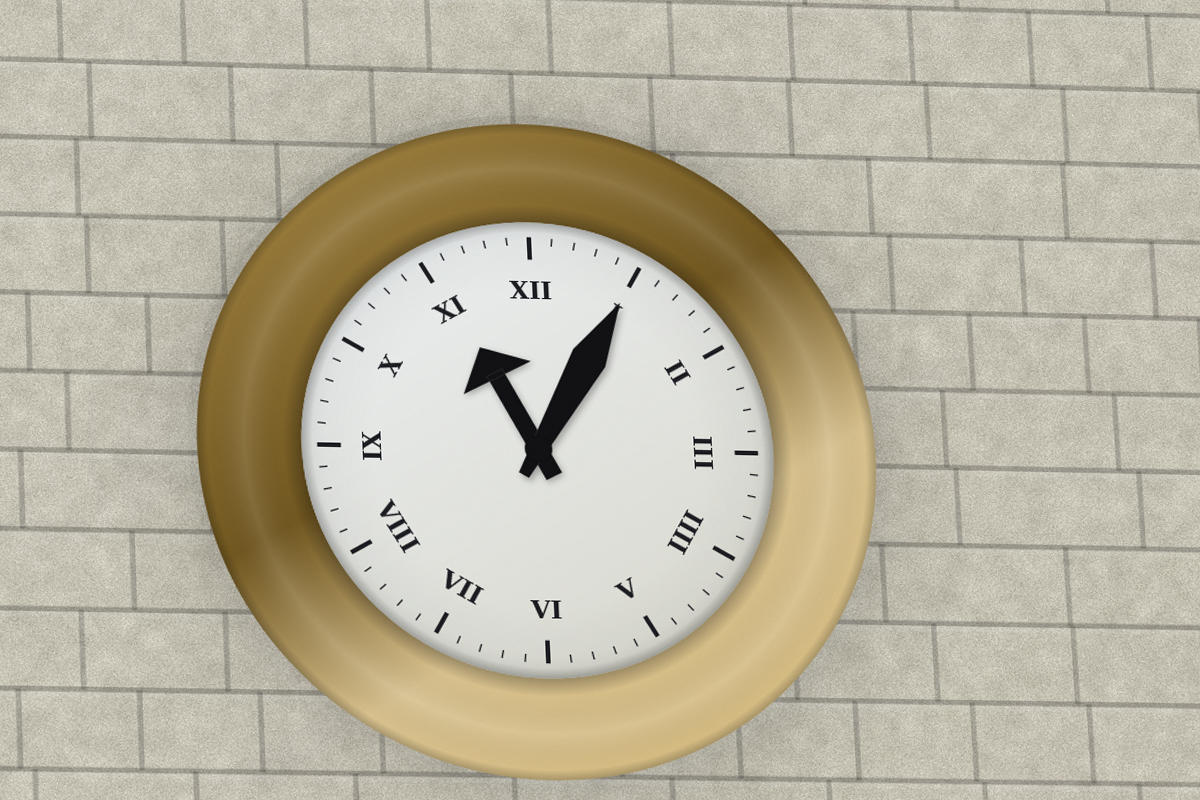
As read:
11.05
